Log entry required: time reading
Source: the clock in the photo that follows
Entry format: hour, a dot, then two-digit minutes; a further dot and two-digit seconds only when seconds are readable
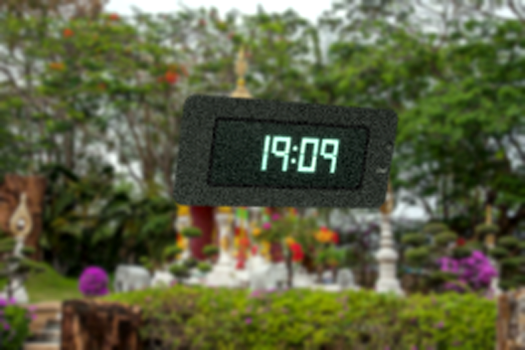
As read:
19.09
